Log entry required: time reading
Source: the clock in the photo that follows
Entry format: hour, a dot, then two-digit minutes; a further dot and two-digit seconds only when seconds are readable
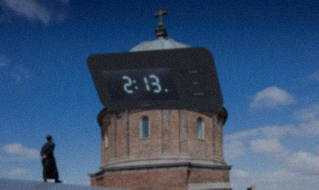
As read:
2.13
